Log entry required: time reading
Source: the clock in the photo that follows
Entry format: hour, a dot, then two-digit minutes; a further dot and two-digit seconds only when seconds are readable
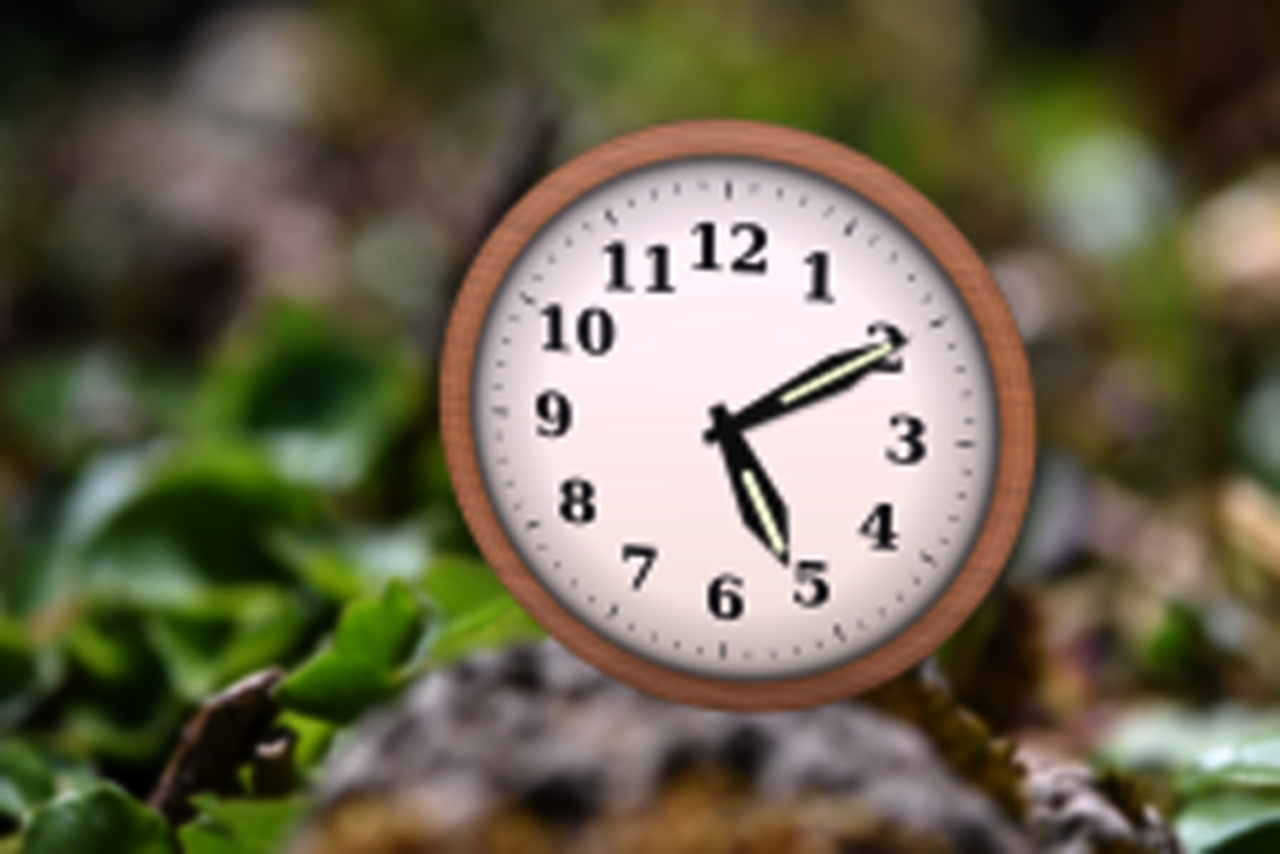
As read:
5.10
